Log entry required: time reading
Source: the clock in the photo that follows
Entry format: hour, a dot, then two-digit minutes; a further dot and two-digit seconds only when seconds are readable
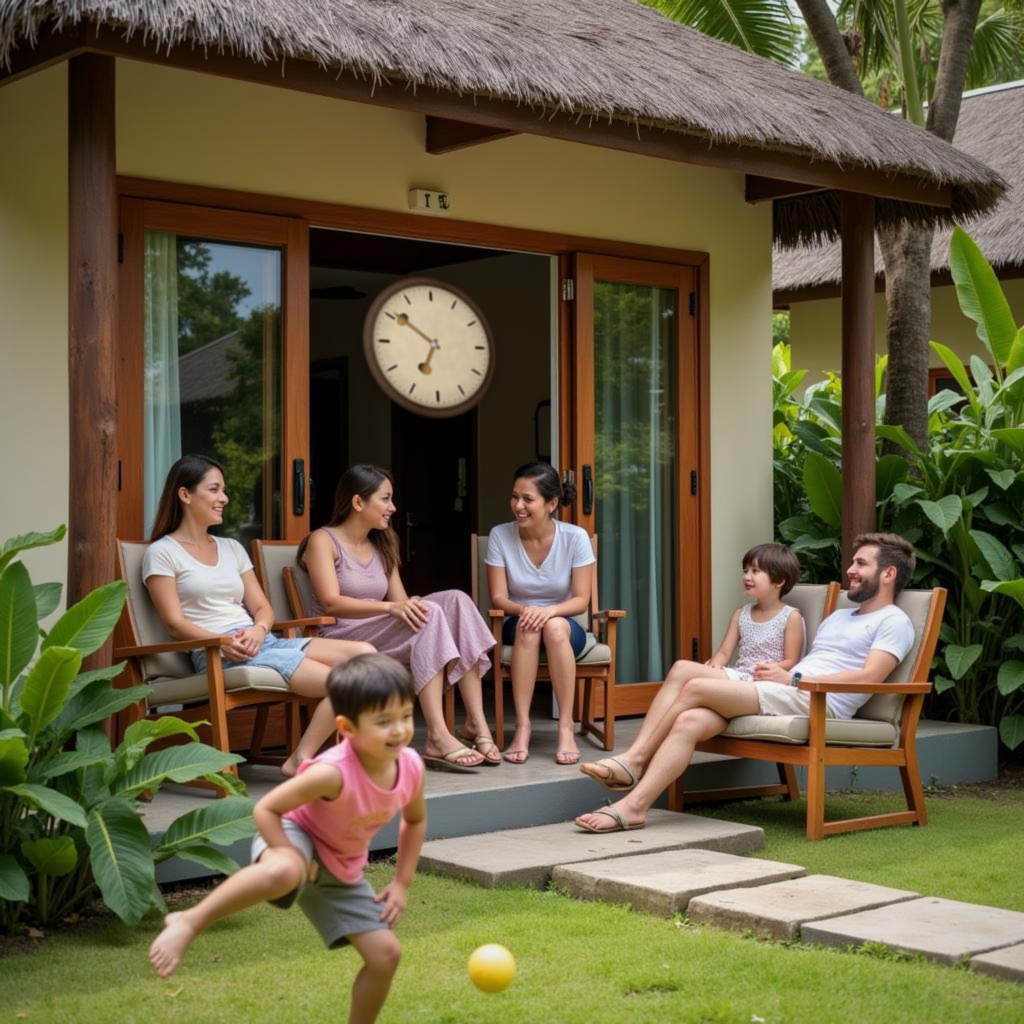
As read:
6.51
